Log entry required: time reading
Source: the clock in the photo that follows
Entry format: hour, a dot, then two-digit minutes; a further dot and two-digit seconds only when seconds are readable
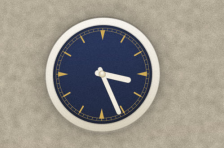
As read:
3.26
